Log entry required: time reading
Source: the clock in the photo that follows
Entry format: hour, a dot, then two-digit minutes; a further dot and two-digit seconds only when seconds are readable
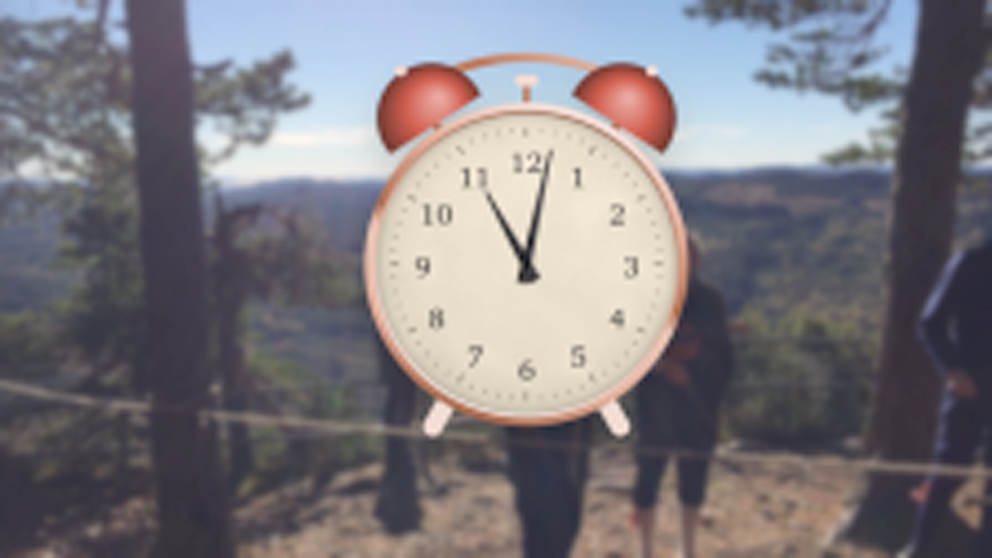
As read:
11.02
